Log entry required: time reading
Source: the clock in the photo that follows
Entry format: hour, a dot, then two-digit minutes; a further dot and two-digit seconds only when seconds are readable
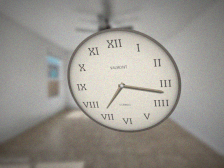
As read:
7.17
